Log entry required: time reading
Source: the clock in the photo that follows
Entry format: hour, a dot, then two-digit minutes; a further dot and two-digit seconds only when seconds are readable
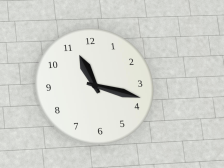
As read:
11.18
